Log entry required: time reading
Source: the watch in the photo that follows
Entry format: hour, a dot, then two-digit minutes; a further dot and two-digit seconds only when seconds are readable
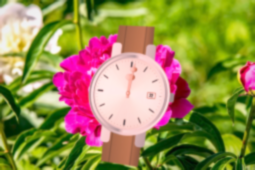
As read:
12.01
